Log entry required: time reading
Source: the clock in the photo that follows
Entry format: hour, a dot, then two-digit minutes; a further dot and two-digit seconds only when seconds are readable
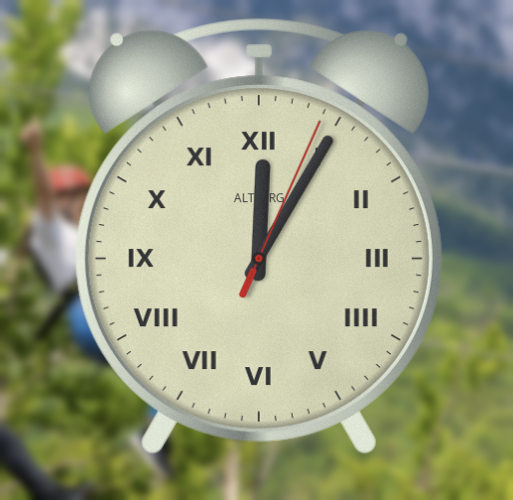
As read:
12.05.04
